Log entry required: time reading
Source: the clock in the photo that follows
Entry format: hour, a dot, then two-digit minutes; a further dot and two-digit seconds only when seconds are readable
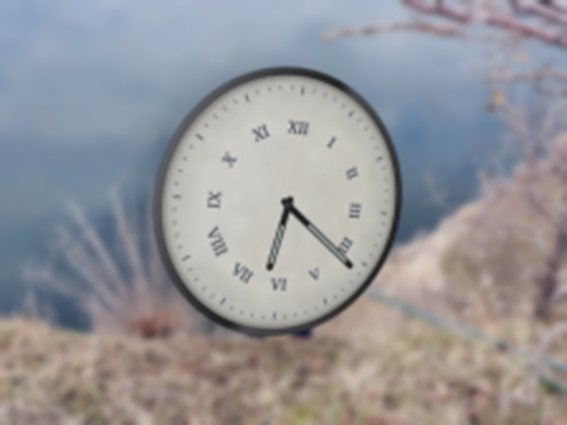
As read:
6.21
